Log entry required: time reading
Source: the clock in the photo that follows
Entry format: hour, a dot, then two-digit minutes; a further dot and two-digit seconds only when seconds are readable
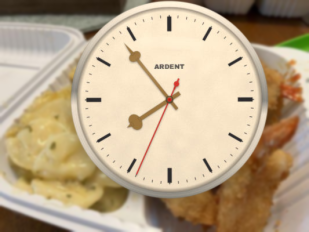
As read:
7.53.34
